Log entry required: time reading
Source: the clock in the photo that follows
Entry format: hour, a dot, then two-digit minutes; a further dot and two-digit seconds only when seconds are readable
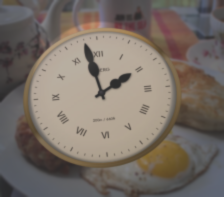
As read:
1.58
